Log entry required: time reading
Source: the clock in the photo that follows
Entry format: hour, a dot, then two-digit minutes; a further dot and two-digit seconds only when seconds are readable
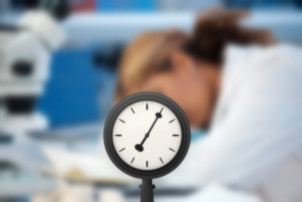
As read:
7.05
